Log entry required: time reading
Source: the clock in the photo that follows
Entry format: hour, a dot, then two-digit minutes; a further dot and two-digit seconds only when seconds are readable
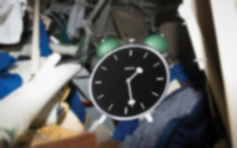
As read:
1.28
